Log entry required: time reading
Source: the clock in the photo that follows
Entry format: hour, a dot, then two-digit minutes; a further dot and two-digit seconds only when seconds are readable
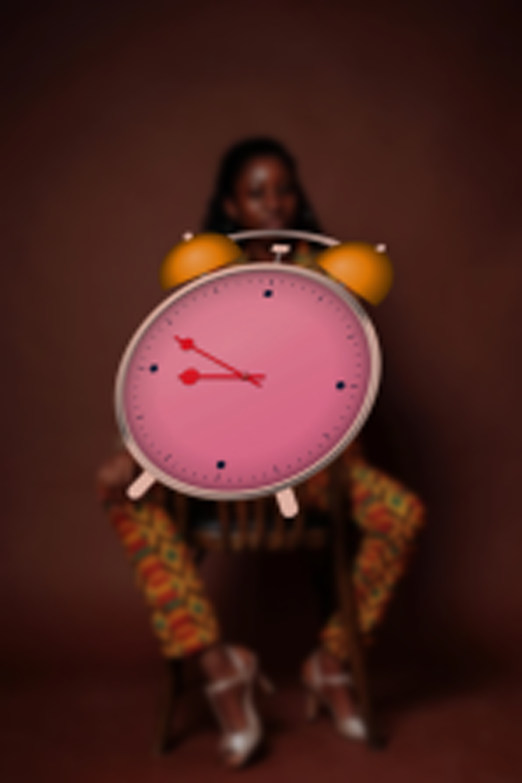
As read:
8.49
